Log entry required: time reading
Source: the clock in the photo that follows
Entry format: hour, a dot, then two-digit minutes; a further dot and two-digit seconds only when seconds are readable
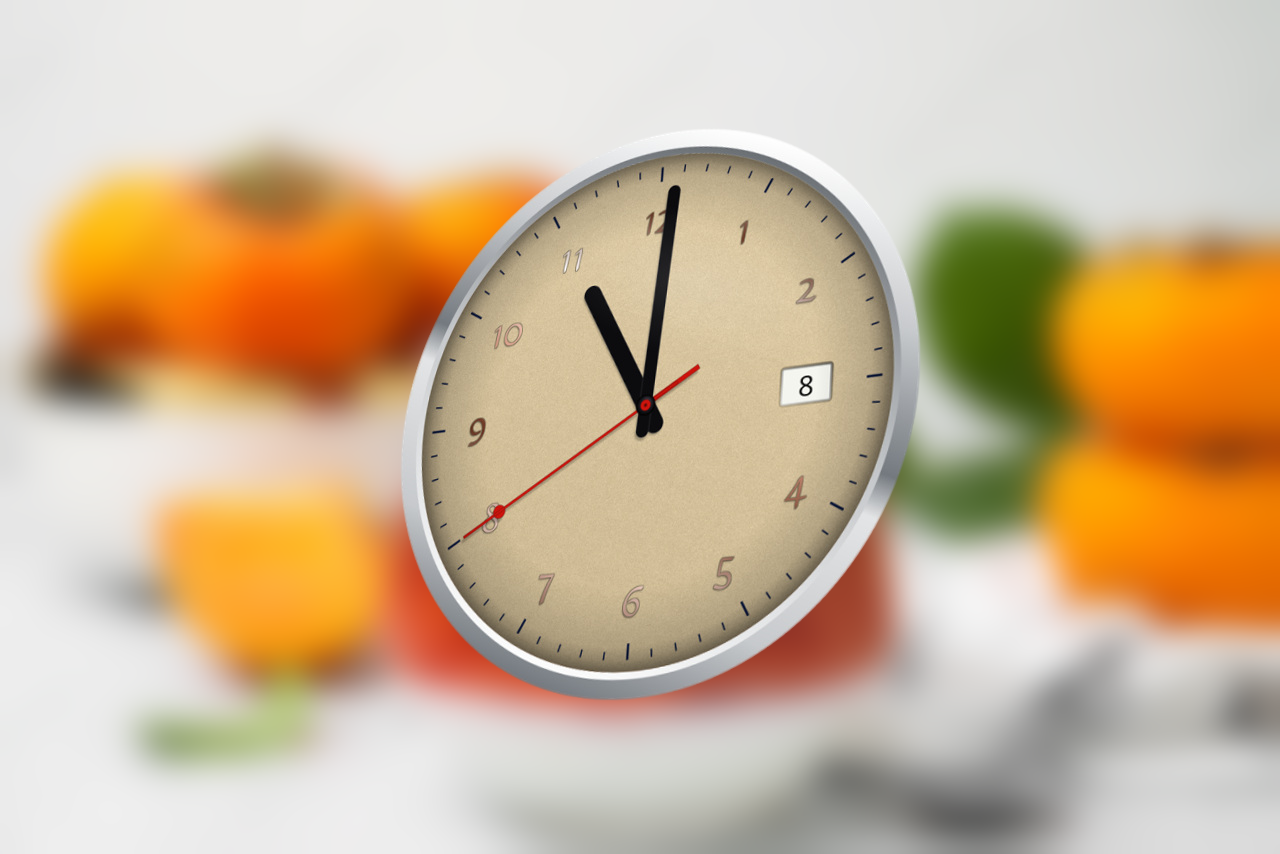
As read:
11.00.40
